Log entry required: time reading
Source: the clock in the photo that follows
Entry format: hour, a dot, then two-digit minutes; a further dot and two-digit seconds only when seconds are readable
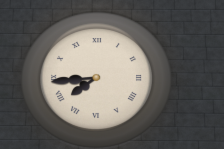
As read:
7.44
